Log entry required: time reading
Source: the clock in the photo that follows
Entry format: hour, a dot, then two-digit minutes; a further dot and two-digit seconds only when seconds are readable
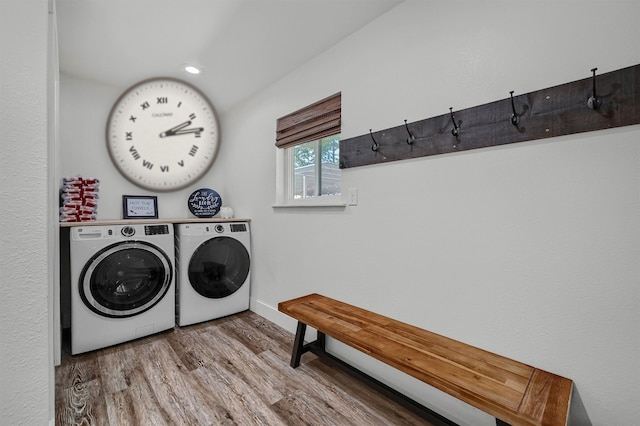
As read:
2.14
